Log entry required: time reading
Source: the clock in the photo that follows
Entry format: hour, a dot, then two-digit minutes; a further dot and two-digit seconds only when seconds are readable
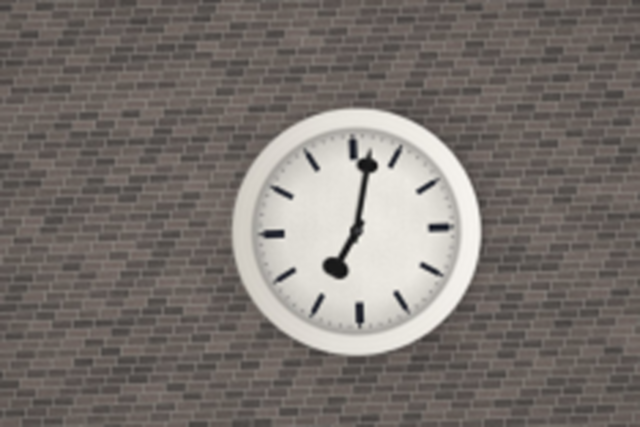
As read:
7.02
